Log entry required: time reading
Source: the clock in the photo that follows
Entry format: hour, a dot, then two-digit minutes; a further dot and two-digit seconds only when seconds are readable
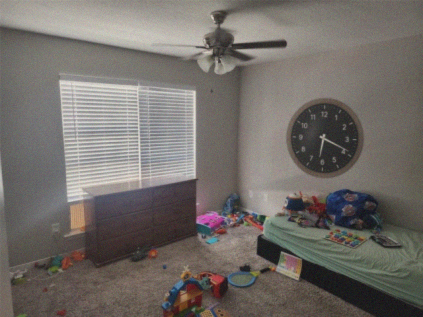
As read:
6.19
